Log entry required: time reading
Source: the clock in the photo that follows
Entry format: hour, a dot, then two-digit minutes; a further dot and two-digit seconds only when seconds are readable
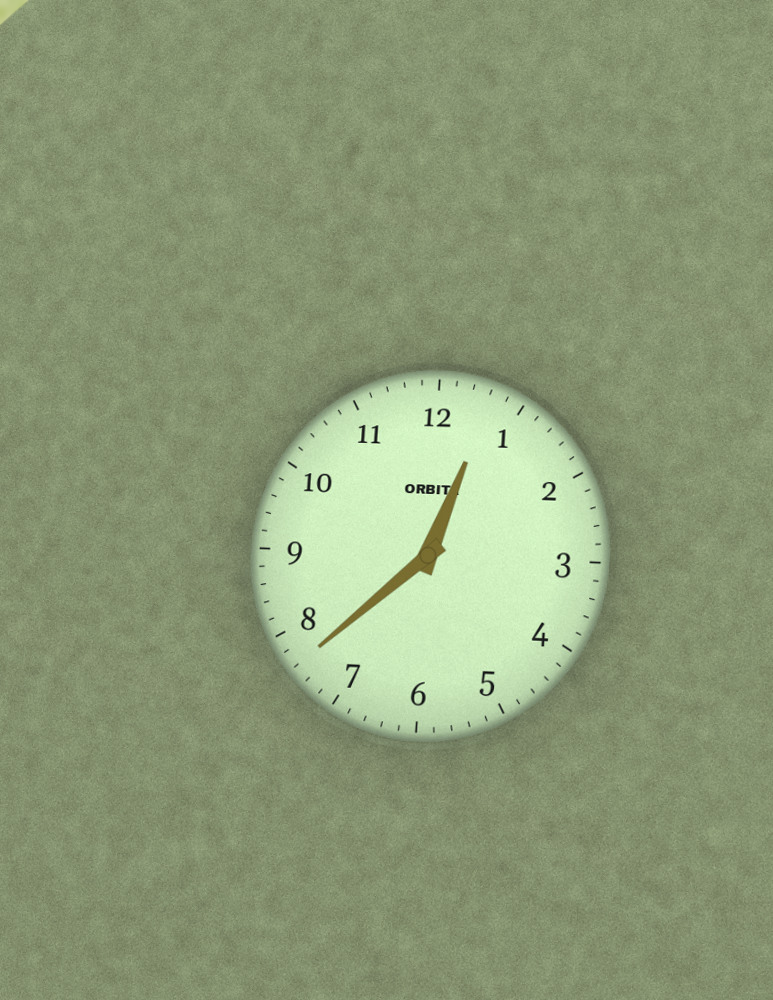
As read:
12.38
